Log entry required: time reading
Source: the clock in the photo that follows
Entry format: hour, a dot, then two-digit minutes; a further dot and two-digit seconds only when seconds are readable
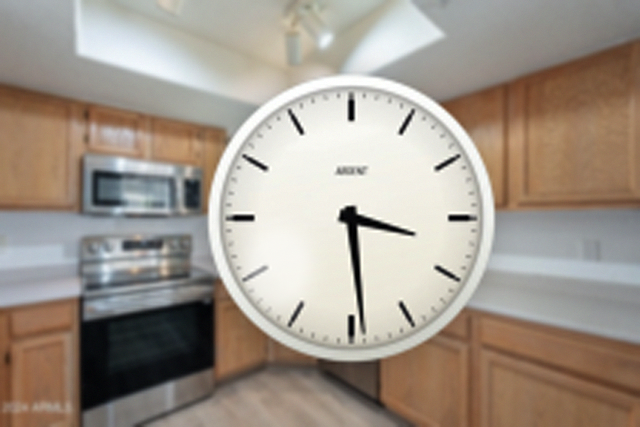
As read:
3.29
